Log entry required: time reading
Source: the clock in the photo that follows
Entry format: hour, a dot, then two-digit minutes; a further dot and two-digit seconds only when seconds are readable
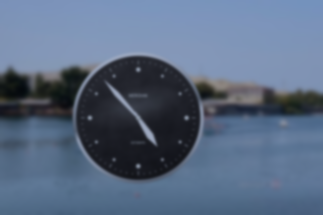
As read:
4.53
